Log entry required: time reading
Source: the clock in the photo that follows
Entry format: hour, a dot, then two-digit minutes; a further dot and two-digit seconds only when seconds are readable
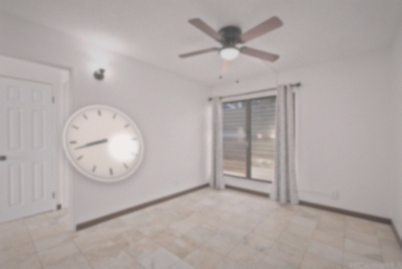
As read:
8.43
